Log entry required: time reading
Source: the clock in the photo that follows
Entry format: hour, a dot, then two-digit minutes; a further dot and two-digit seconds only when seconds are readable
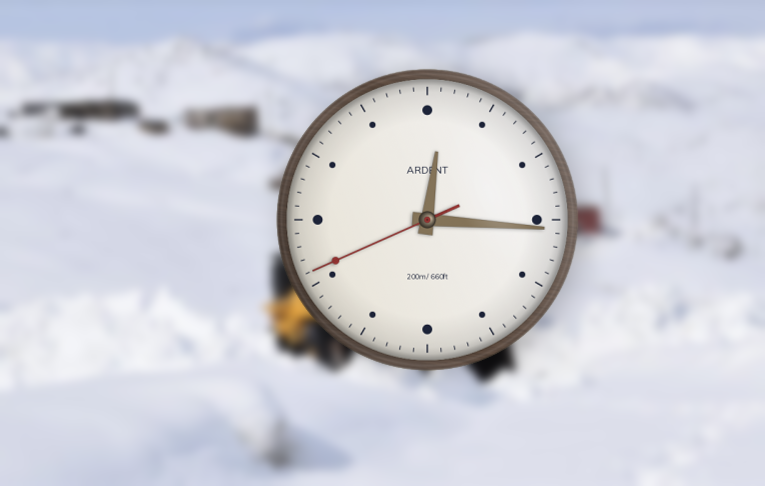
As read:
12.15.41
